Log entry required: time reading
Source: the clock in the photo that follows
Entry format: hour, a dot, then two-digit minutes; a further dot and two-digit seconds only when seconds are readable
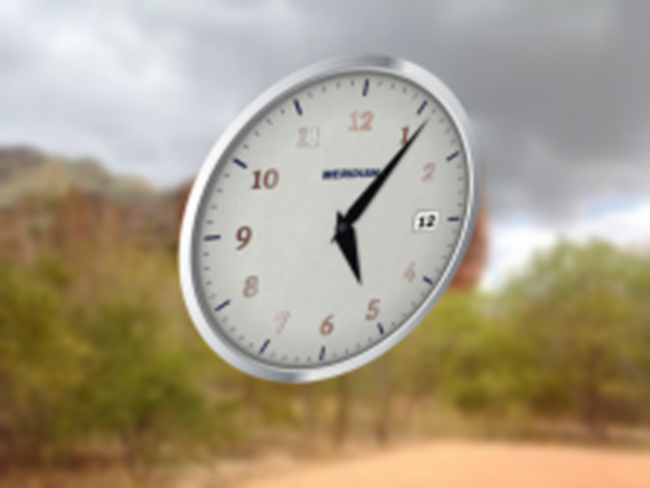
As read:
5.06
